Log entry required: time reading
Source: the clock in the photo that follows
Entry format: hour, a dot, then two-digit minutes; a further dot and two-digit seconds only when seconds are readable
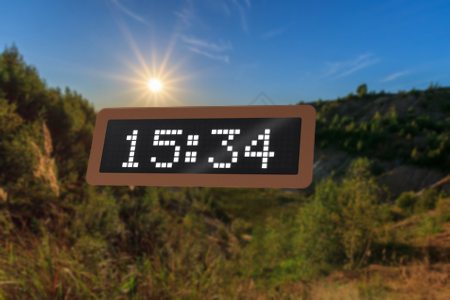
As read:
15.34
